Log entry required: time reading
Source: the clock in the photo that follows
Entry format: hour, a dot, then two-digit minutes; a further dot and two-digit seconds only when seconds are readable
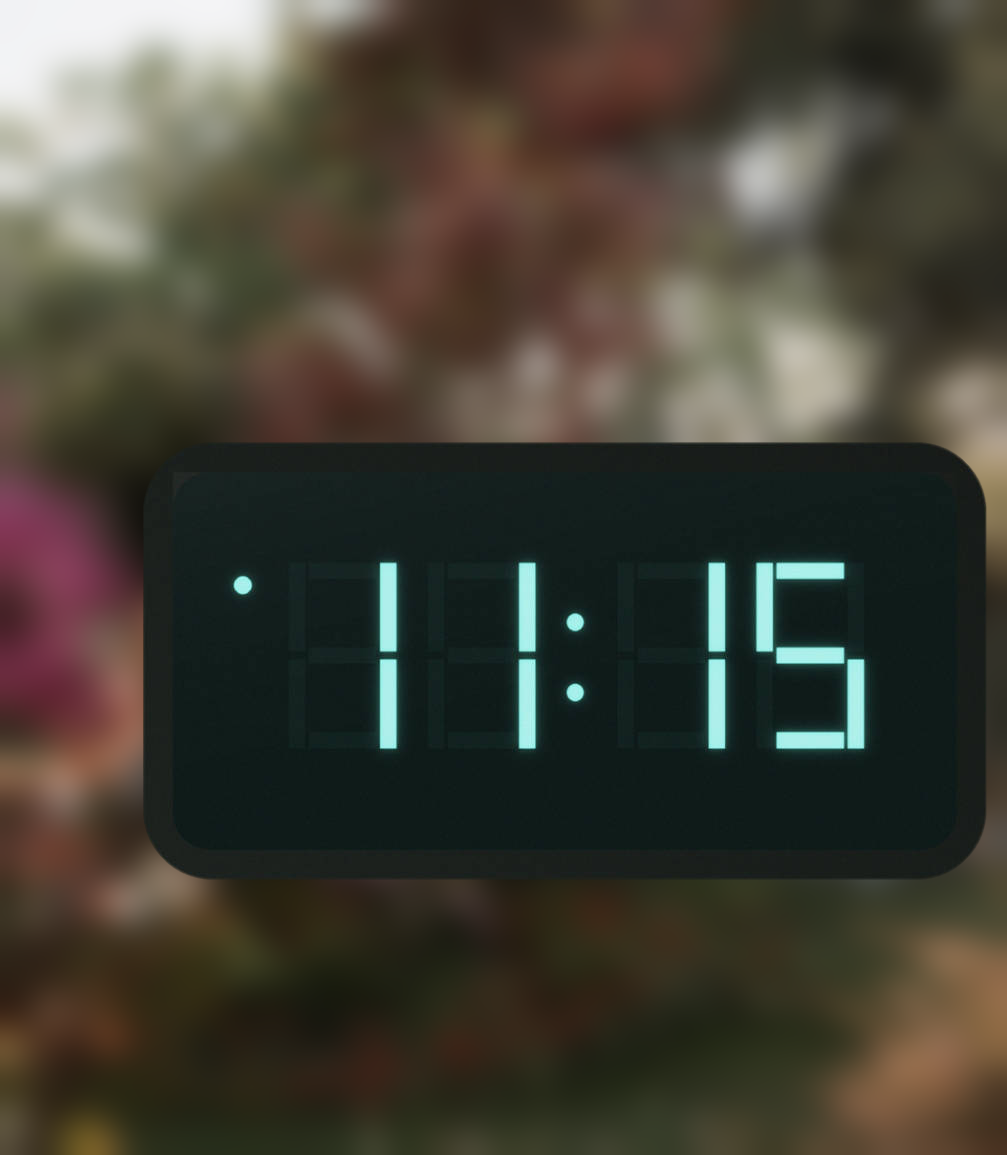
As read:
11.15
